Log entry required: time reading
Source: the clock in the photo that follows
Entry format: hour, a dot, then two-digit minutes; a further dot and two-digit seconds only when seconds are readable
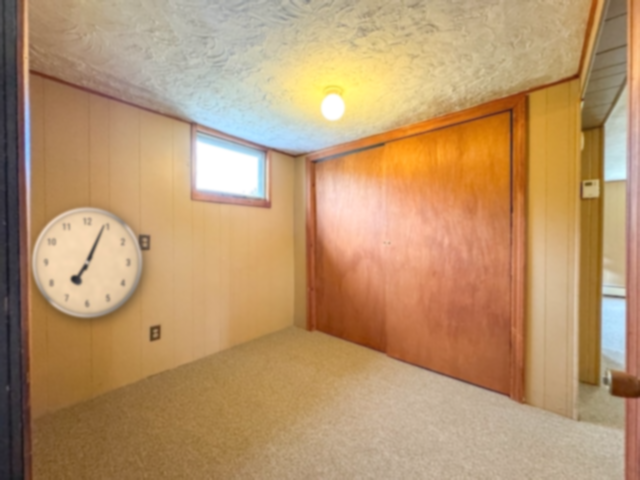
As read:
7.04
